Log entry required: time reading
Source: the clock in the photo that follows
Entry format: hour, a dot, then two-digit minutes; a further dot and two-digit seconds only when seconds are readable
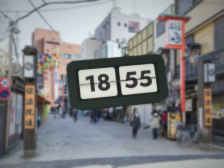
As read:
18.55
